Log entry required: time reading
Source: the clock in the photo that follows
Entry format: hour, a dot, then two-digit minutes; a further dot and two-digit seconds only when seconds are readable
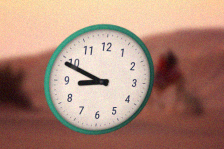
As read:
8.49
